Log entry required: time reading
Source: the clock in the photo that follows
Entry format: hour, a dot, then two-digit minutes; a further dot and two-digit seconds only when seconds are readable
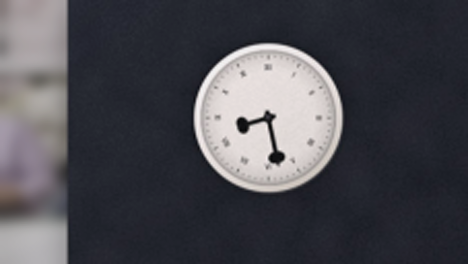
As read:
8.28
